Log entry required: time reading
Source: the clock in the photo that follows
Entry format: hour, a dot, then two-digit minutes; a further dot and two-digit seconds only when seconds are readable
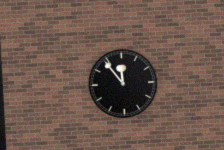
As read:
11.54
